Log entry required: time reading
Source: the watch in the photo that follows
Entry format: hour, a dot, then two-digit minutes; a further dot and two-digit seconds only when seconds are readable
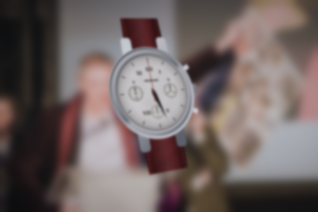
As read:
5.27
